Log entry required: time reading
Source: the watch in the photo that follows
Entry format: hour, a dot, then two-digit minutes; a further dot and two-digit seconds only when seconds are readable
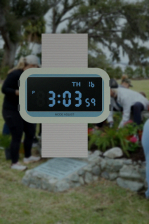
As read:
3.03.59
